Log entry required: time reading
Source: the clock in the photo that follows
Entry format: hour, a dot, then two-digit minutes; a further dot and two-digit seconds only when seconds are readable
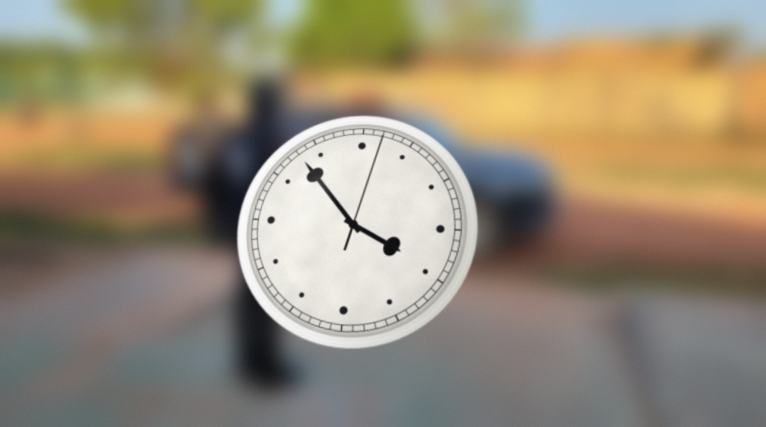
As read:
3.53.02
